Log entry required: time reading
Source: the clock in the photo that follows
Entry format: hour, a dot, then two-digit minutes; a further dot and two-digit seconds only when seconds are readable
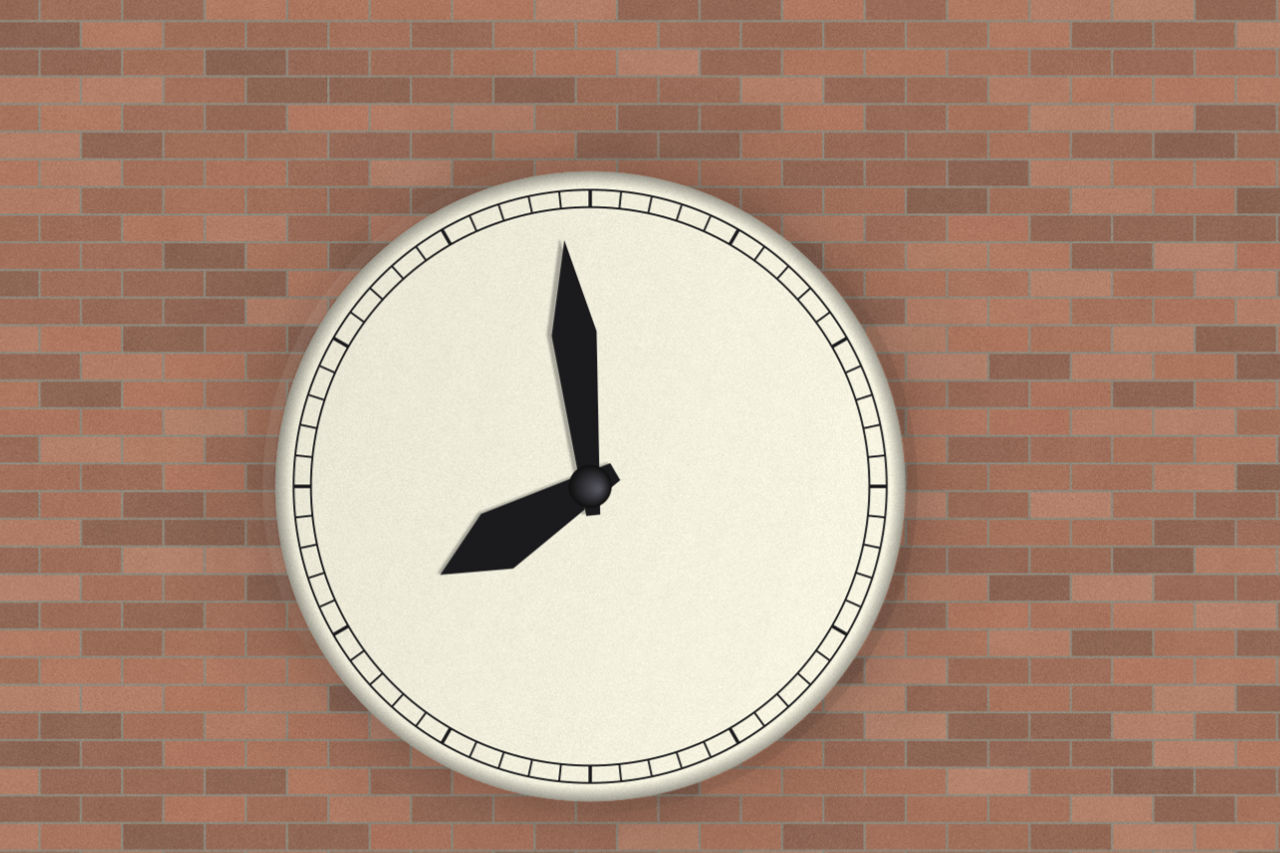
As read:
7.59
